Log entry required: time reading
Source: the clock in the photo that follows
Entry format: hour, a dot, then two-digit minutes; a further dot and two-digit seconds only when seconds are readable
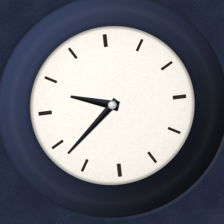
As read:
9.38
